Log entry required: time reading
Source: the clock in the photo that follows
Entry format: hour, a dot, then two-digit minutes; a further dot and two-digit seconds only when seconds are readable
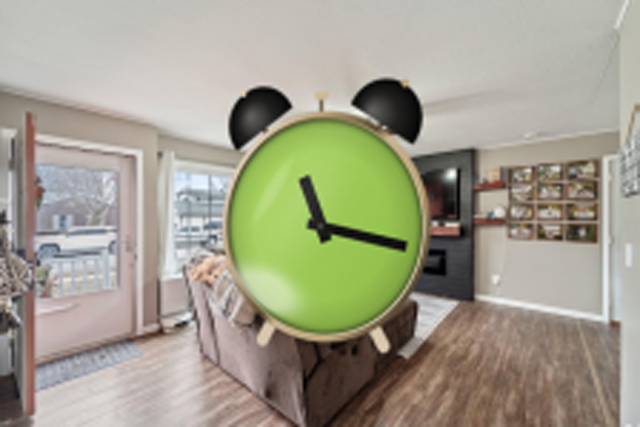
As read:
11.17
